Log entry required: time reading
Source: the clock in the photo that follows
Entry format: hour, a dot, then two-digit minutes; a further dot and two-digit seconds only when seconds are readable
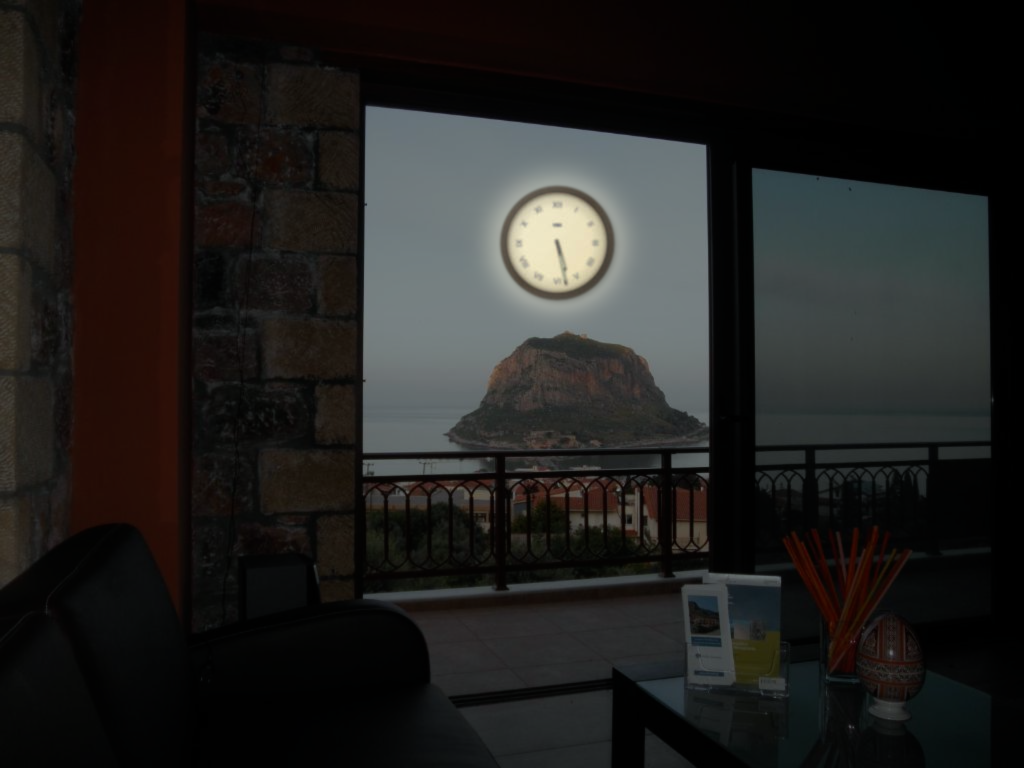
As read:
5.28
